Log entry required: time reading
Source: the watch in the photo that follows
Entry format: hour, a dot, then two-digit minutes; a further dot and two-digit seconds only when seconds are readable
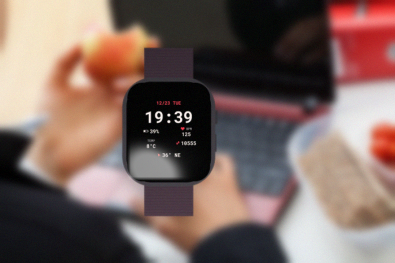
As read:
19.39
